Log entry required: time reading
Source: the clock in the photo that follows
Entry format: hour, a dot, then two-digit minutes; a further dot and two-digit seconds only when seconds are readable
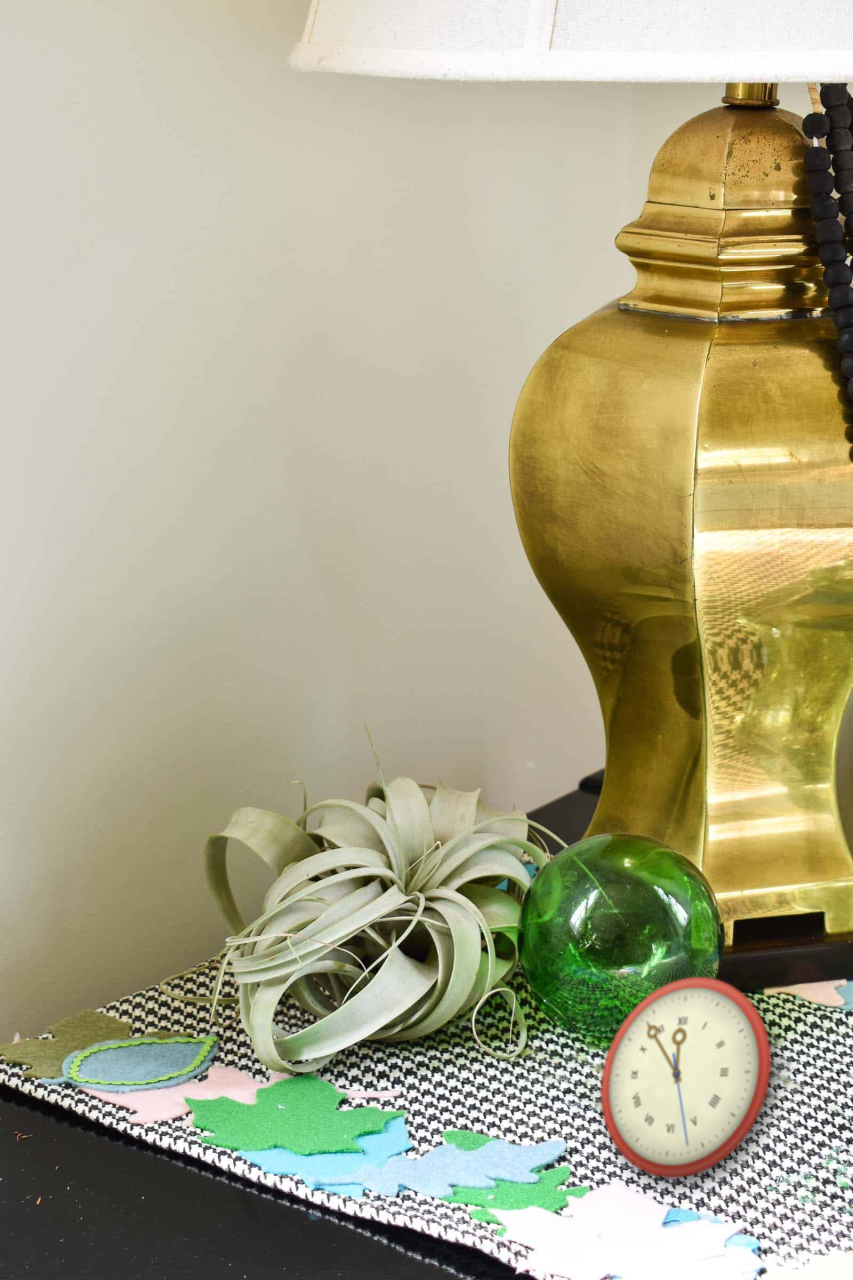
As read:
11.53.27
